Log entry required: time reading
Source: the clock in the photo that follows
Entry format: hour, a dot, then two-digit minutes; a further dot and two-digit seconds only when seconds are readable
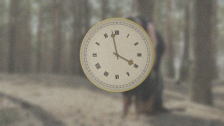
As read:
3.58
